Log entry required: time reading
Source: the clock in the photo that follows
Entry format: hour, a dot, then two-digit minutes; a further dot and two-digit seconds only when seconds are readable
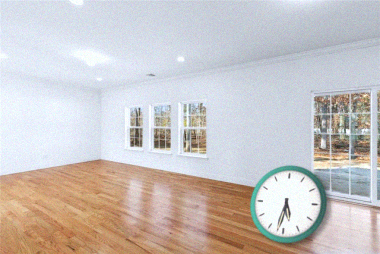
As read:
5.32
